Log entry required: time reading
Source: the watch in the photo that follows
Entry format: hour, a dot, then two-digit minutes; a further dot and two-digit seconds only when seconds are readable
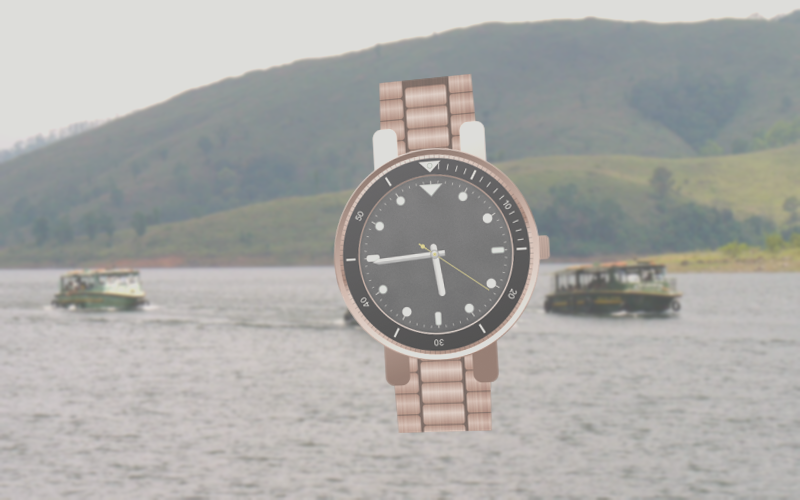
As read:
5.44.21
